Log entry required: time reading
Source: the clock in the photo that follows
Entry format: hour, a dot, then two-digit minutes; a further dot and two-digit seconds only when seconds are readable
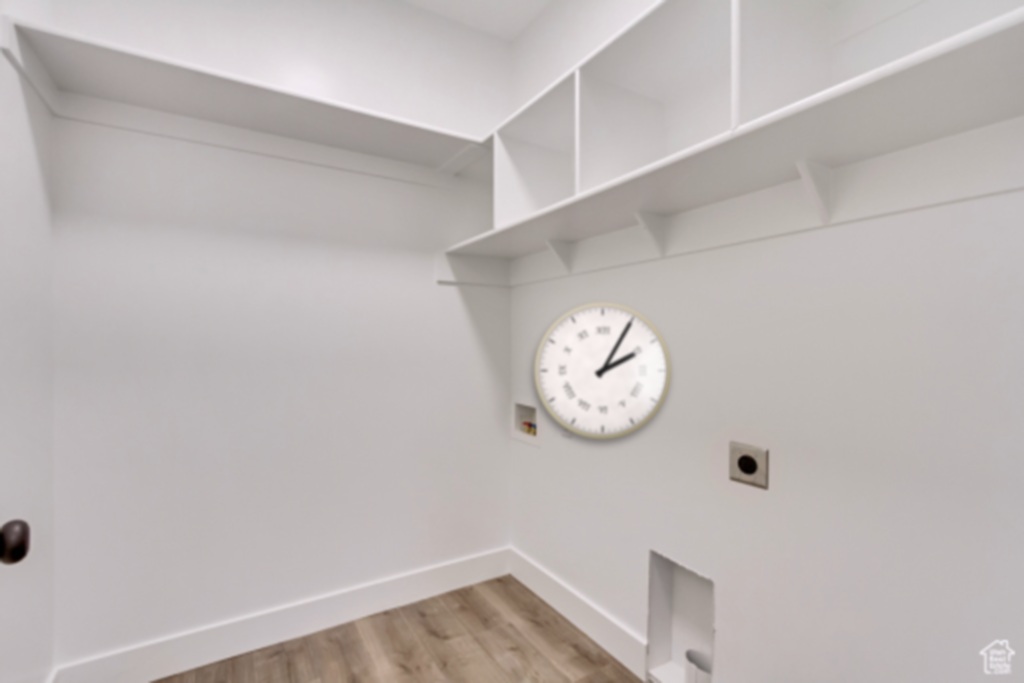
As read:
2.05
